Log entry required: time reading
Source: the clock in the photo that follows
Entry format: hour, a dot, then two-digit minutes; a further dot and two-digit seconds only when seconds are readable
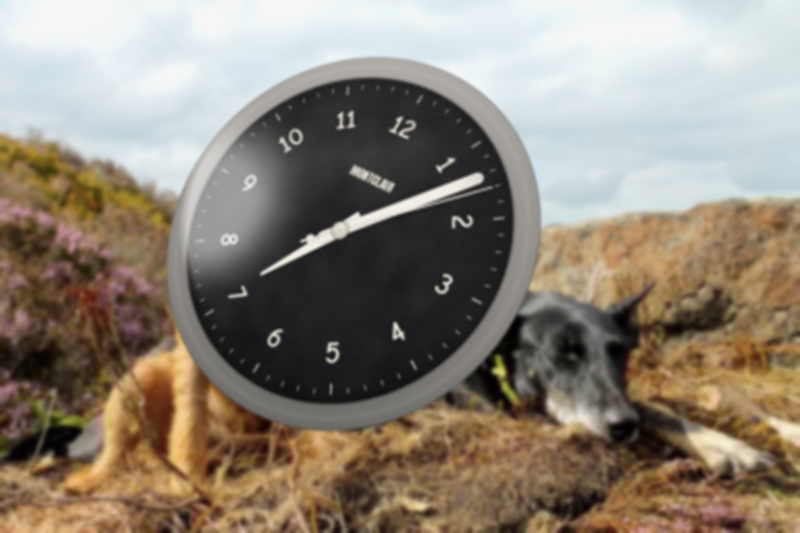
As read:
7.07.08
